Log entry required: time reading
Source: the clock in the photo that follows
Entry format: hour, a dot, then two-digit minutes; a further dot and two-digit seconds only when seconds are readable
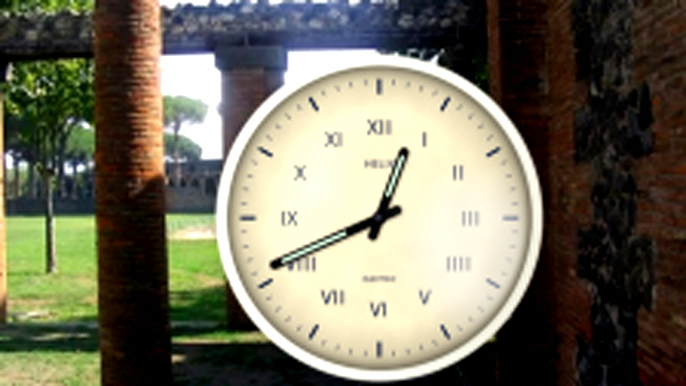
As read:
12.41
